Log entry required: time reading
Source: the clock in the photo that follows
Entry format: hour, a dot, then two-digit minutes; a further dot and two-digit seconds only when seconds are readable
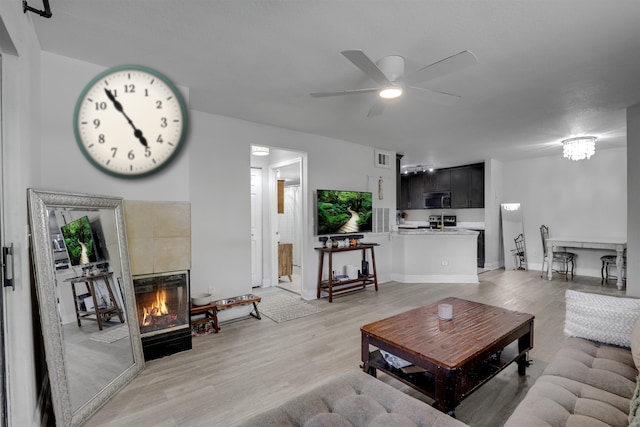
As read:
4.54
